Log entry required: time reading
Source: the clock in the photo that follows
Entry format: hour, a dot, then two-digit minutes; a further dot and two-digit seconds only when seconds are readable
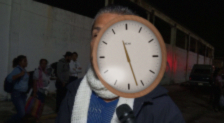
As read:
11.27
